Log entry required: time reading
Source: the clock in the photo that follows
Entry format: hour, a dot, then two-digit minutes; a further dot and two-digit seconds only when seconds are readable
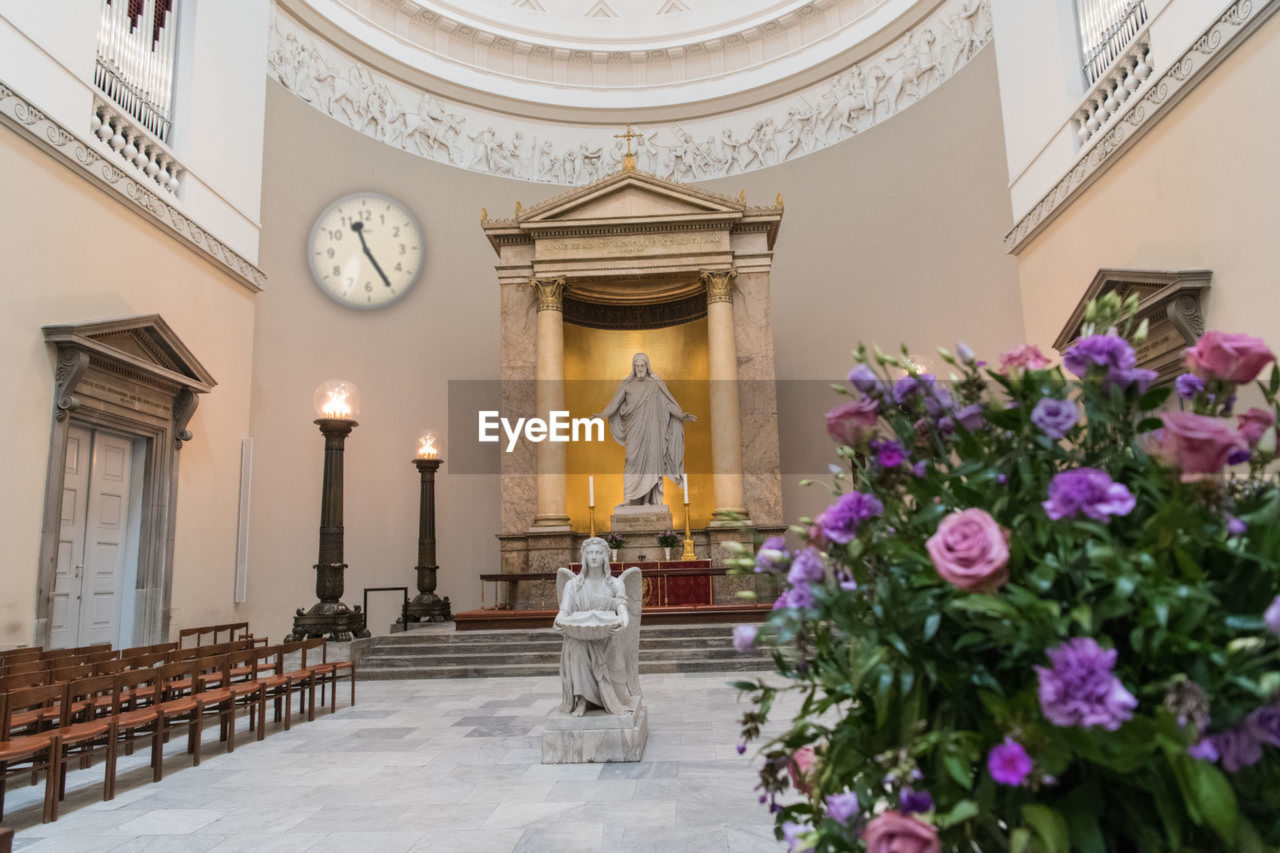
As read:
11.25
